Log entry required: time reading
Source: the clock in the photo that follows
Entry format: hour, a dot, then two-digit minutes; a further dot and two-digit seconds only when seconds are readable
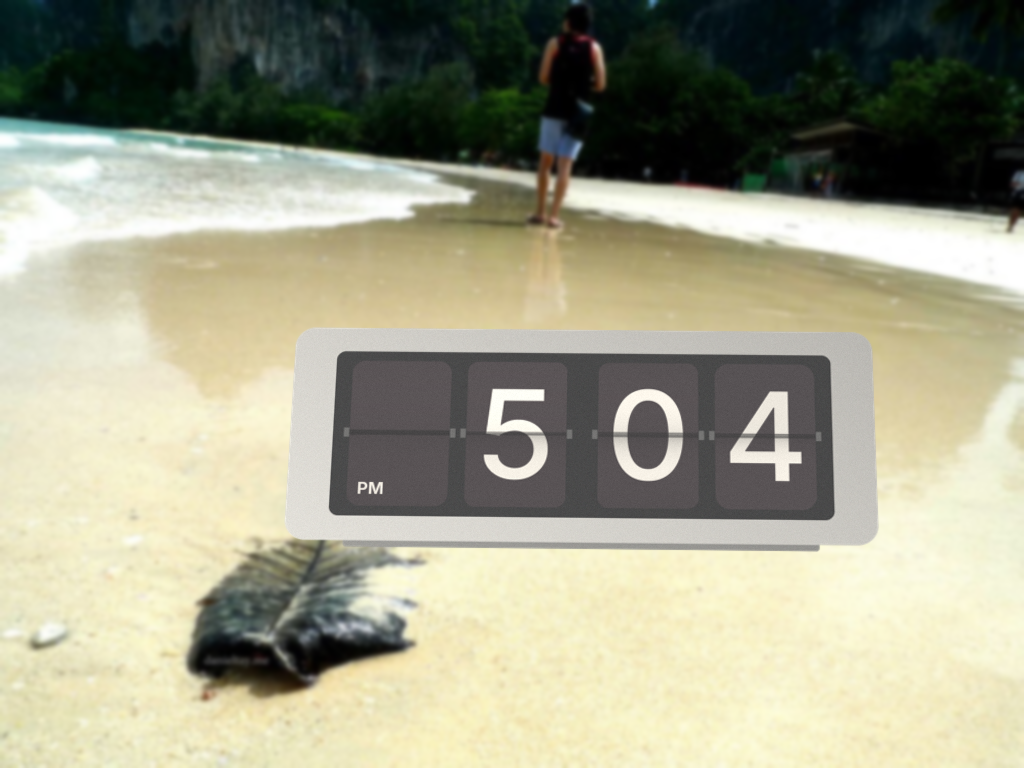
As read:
5.04
